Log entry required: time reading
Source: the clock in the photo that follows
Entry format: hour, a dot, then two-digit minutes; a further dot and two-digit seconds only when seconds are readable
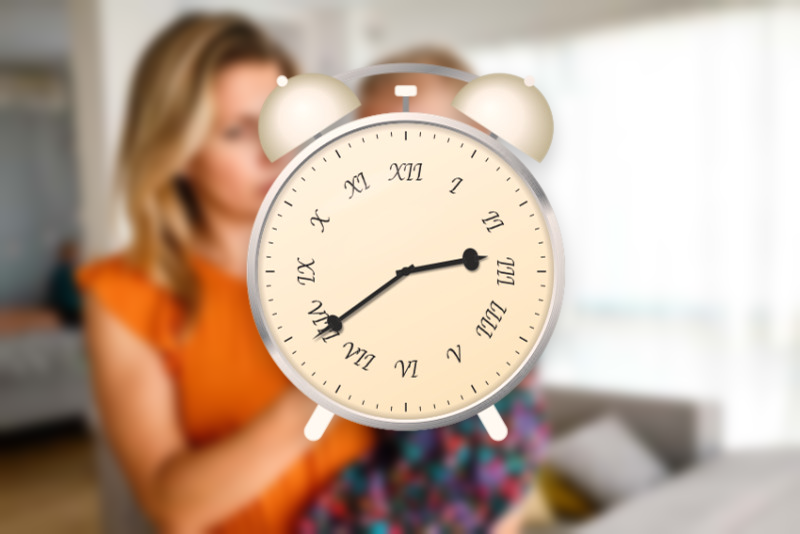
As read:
2.39
